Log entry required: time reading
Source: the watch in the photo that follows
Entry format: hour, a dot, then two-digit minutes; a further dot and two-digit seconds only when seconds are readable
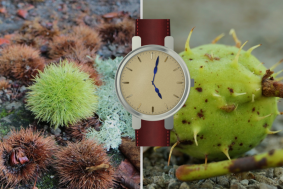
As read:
5.02
